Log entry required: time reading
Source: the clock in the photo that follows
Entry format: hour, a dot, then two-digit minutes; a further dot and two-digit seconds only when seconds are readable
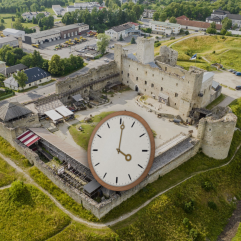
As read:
4.01
